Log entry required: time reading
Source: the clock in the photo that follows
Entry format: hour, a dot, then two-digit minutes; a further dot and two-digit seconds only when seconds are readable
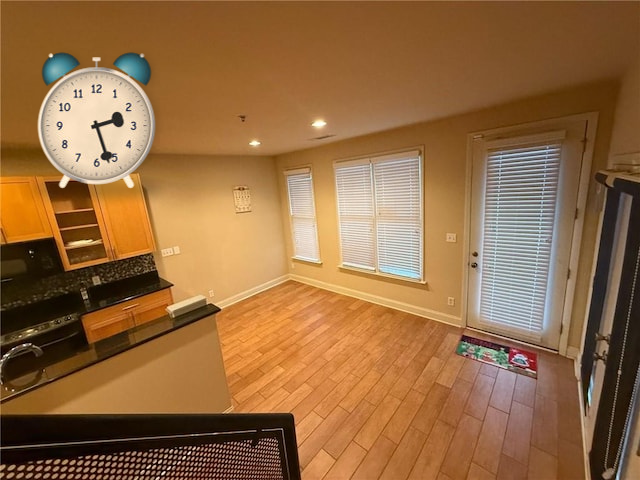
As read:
2.27
